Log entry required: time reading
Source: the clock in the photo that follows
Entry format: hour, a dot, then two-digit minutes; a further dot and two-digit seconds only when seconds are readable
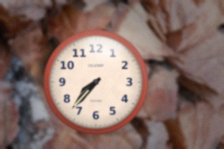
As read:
7.37
